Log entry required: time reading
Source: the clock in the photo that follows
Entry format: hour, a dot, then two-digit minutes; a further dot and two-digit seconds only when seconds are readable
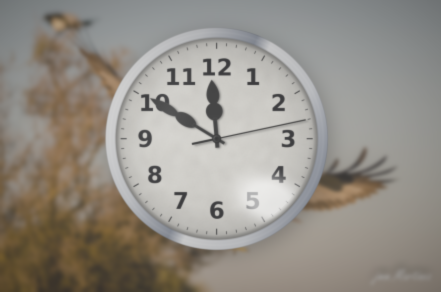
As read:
11.50.13
